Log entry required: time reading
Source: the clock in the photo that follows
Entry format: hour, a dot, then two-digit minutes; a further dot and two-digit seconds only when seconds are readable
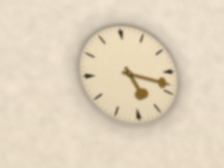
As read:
5.18
